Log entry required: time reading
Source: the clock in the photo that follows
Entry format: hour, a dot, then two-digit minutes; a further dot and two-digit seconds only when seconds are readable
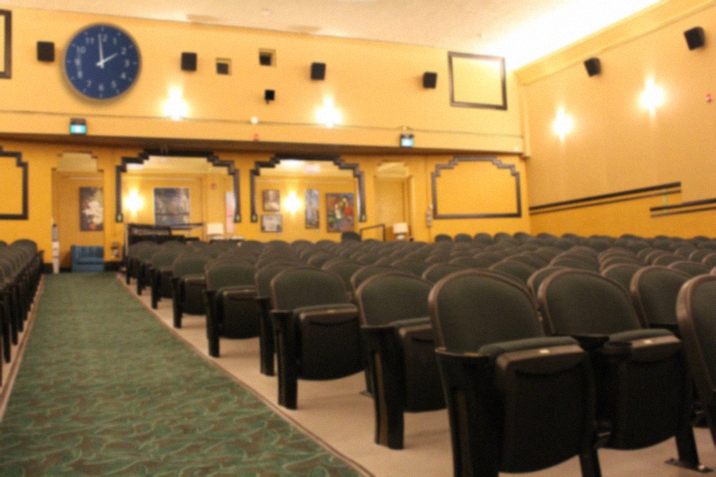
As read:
1.59
